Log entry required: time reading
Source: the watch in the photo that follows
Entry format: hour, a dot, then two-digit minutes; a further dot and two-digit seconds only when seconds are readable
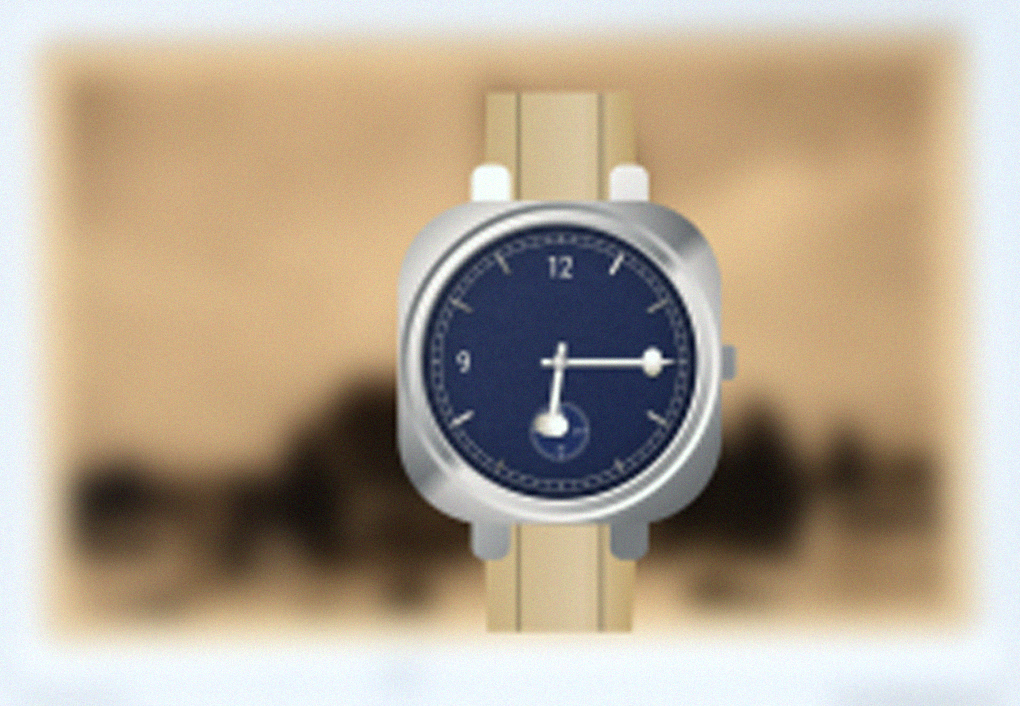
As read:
6.15
